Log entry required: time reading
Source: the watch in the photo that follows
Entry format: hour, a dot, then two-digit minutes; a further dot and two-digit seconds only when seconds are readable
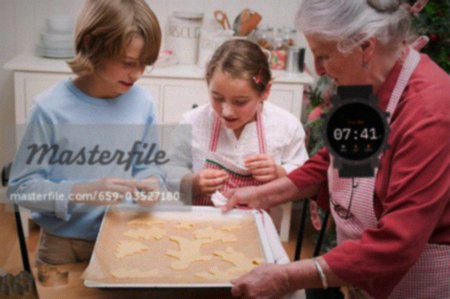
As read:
7.41
